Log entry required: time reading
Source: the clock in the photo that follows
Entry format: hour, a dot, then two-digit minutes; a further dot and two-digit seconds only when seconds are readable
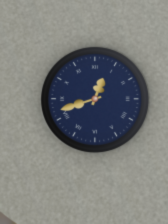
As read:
12.42
